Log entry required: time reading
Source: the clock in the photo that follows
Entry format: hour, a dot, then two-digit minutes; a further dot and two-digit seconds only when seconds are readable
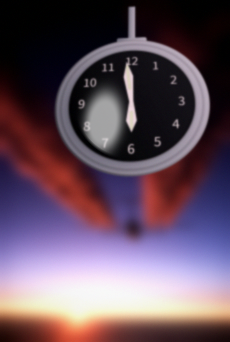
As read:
5.59
